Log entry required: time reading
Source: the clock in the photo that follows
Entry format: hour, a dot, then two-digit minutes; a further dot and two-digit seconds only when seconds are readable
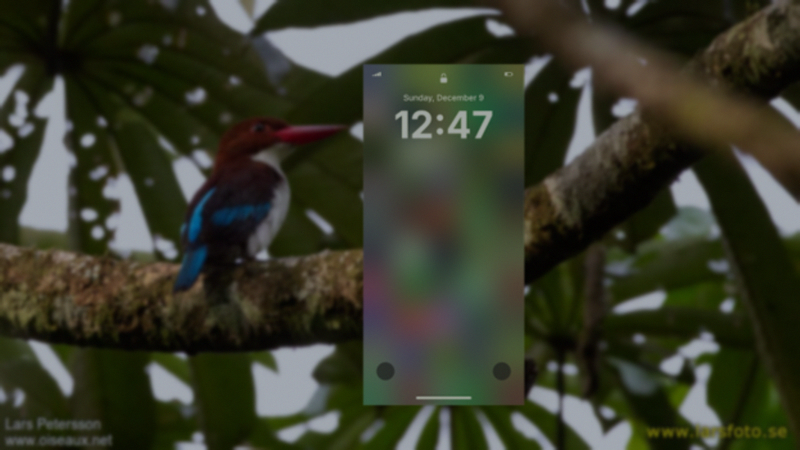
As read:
12.47
